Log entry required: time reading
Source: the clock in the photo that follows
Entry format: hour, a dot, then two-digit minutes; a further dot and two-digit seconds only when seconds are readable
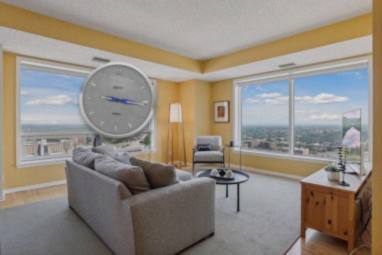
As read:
9.16
